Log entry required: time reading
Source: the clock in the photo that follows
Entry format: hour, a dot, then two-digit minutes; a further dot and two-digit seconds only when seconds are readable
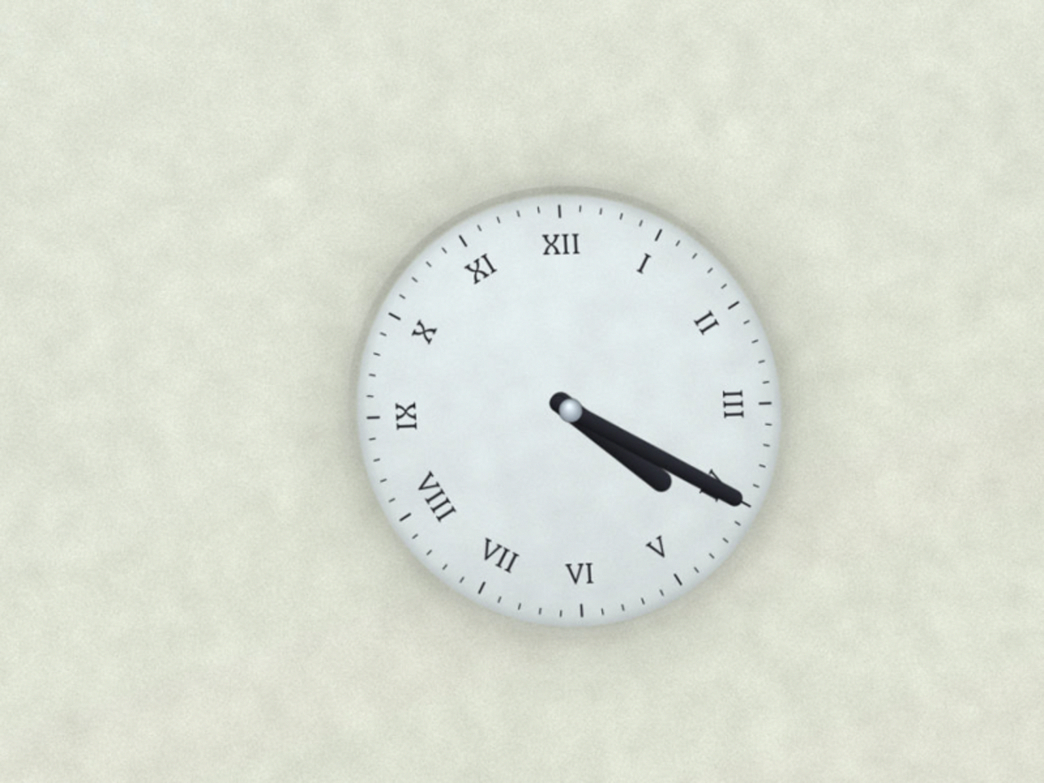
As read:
4.20
